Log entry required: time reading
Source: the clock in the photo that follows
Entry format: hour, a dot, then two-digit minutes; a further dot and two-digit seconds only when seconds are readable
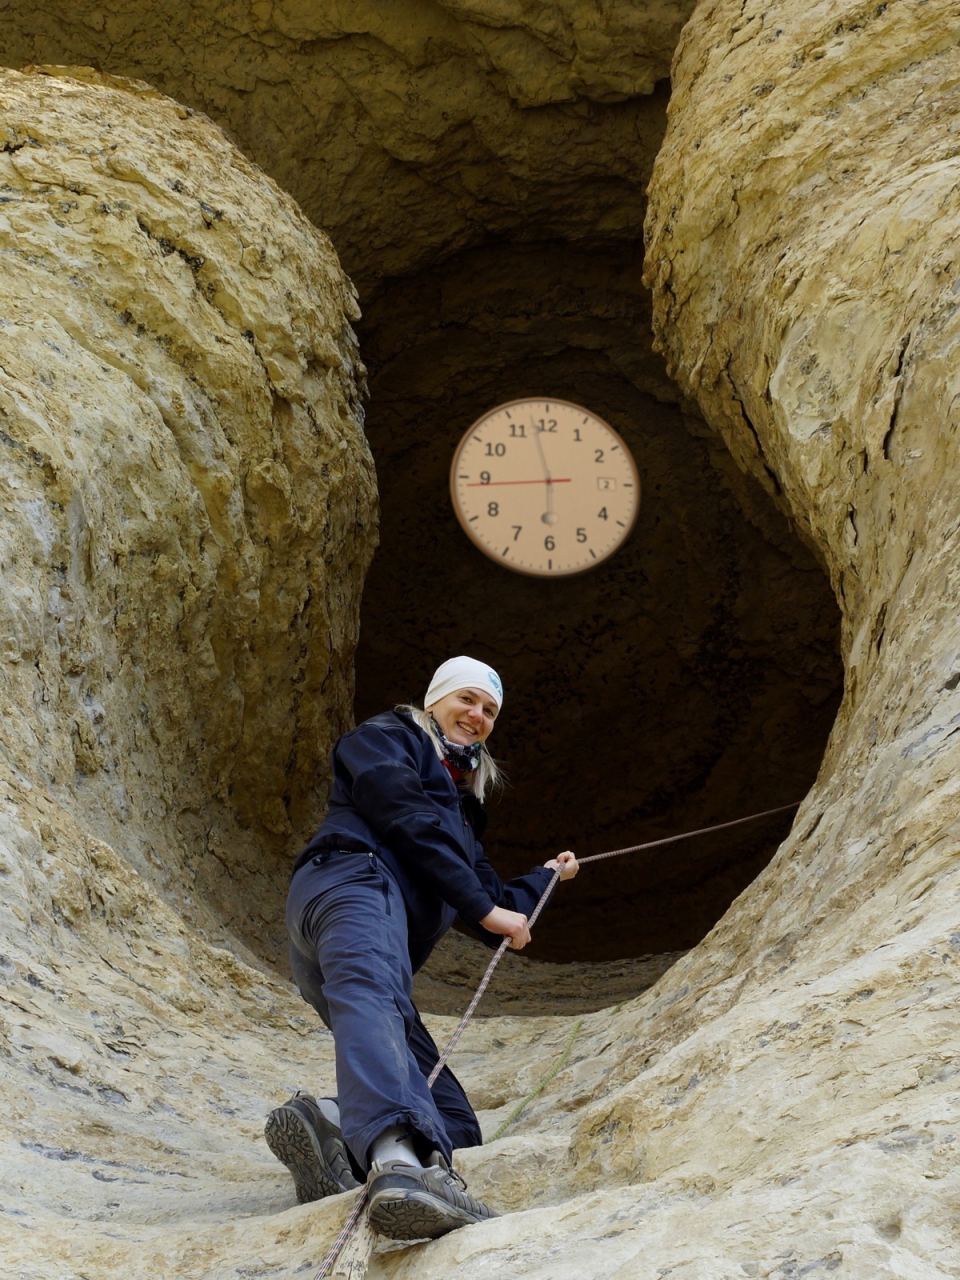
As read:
5.57.44
